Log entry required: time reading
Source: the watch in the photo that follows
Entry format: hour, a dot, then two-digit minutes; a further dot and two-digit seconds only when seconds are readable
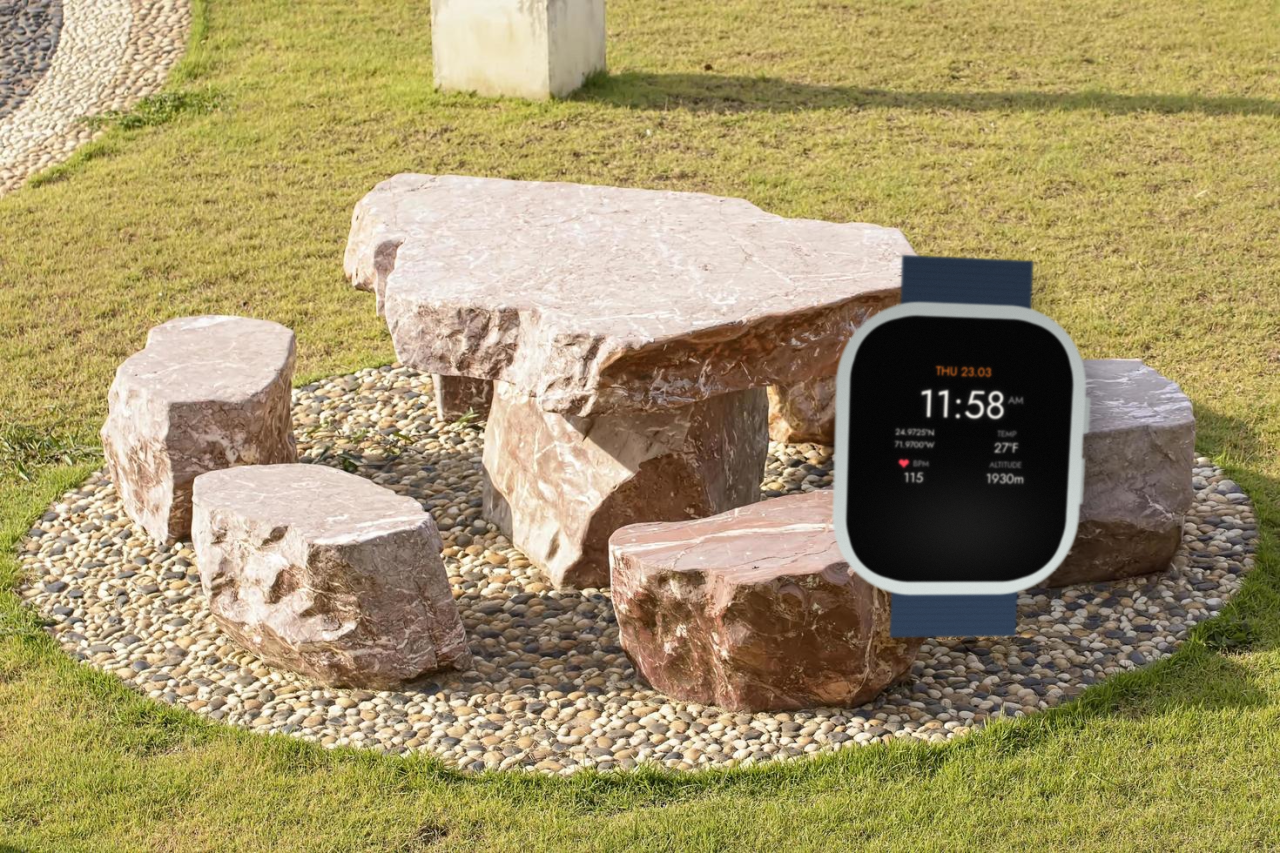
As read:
11.58
